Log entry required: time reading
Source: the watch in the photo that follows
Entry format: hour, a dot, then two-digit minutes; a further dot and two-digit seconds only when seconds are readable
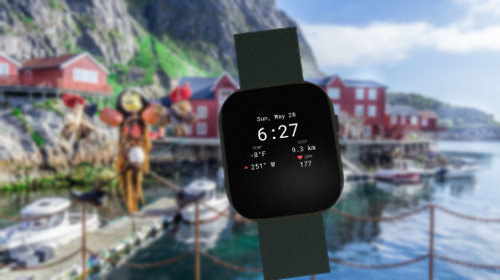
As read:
6.27
